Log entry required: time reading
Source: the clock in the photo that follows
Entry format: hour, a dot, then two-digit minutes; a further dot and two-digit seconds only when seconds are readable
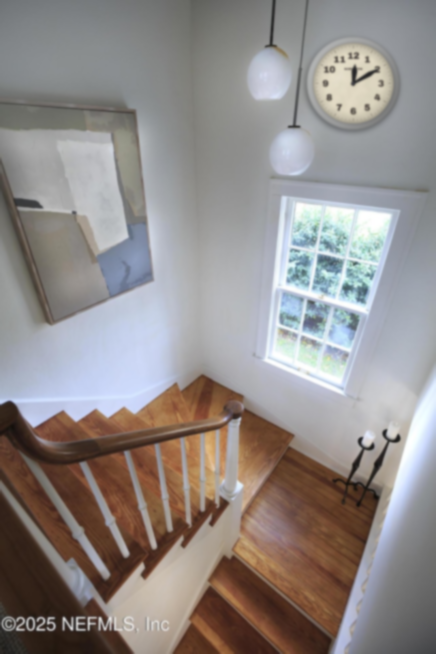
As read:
12.10
